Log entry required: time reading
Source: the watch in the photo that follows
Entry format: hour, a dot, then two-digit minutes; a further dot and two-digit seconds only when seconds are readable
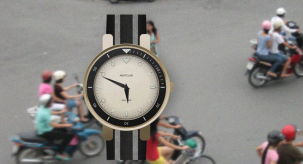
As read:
5.49
